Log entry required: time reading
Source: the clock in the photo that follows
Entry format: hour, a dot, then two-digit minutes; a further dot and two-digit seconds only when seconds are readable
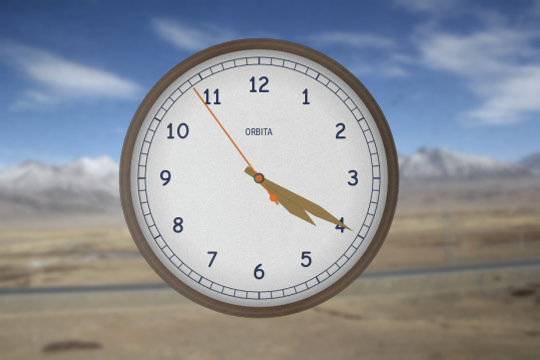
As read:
4.19.54
